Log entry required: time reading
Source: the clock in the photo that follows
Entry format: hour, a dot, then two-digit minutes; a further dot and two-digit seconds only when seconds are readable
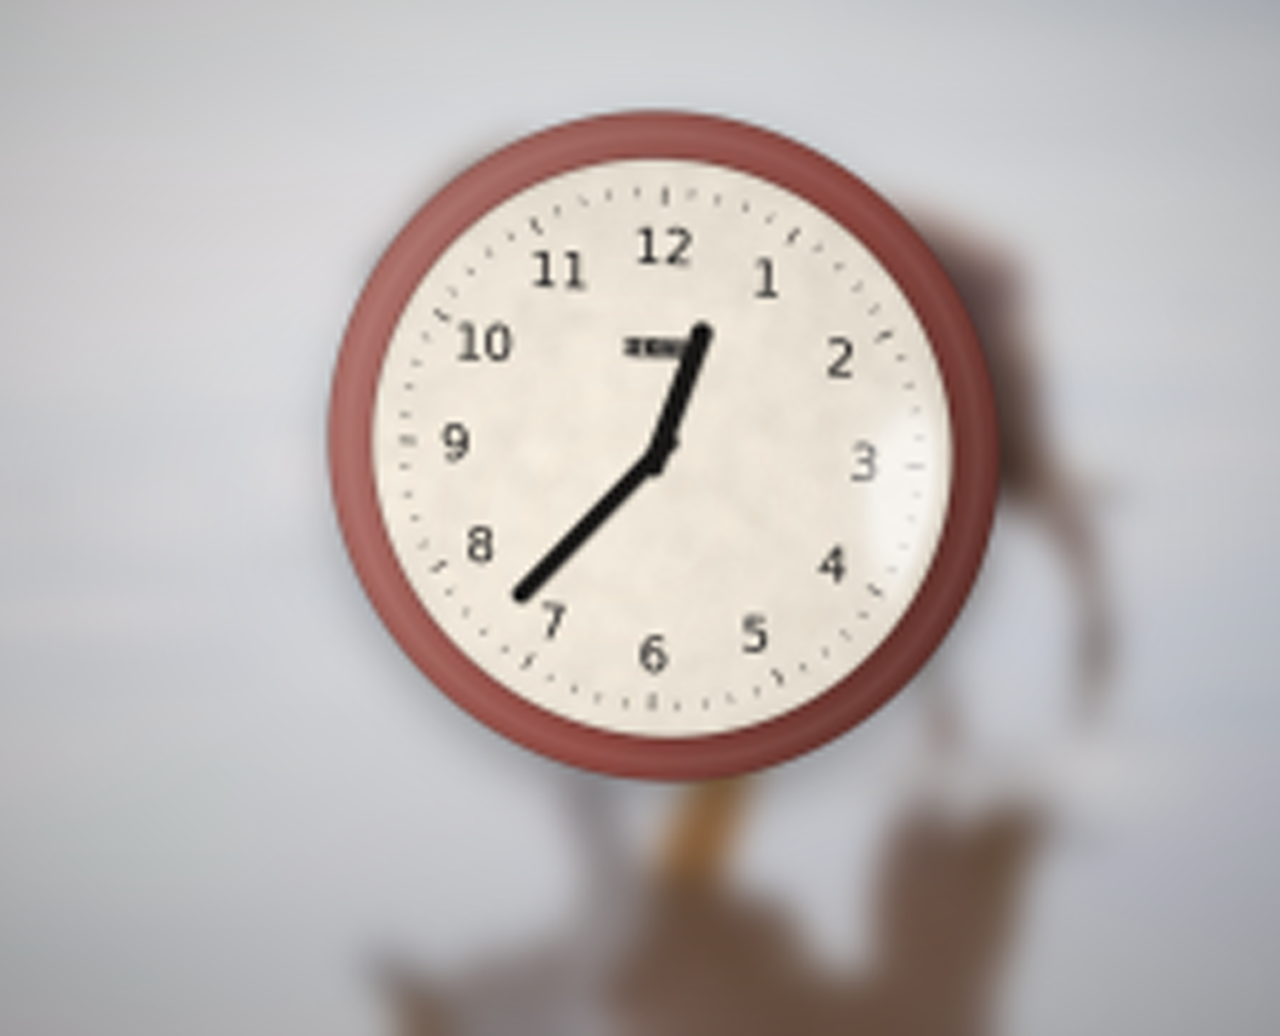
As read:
12.37
